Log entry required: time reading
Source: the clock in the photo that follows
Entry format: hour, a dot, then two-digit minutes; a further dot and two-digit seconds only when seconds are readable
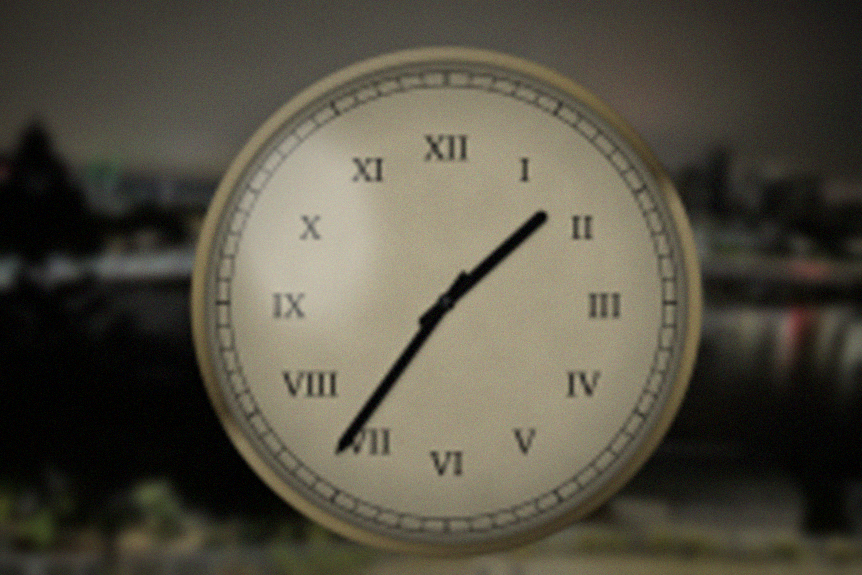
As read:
1.36
